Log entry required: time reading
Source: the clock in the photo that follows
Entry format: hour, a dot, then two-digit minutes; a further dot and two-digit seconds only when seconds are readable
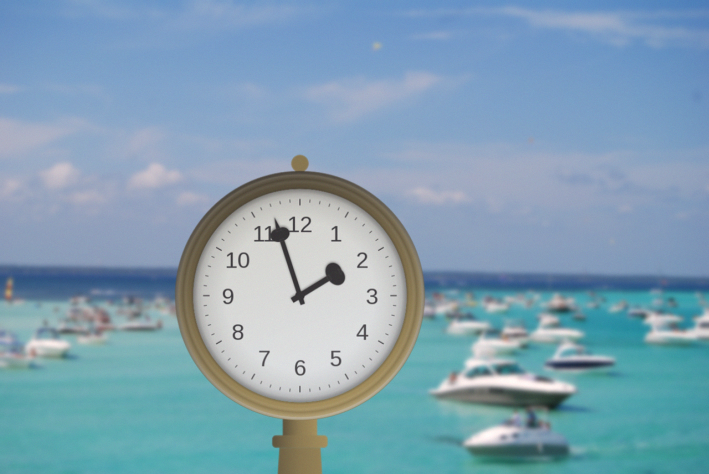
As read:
1.57
